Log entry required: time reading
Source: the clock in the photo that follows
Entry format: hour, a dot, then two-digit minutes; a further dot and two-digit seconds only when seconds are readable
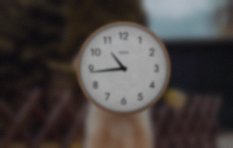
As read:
10.44
